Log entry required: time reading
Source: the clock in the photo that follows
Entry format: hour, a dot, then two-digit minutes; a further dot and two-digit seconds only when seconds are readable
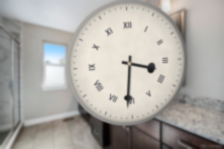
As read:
3.31
